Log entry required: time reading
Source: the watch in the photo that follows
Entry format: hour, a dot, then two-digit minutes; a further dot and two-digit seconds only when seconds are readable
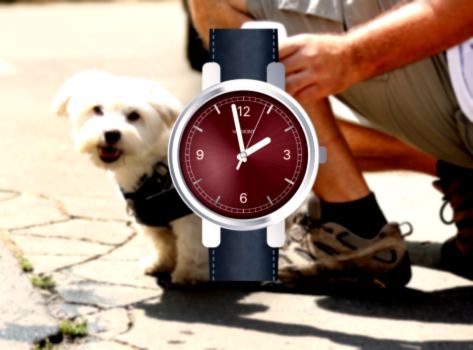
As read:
1.58.04
